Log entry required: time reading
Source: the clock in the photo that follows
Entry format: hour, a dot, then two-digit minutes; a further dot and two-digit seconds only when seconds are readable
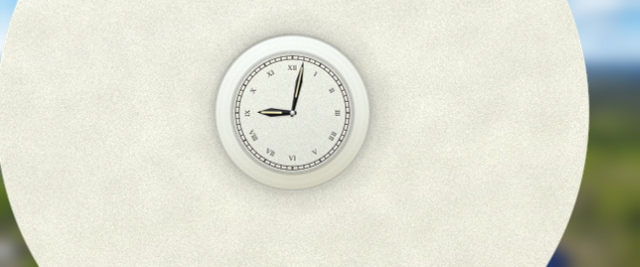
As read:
9.02
